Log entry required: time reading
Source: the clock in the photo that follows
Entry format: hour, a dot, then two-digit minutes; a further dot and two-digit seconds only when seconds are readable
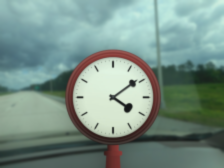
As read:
4.09
